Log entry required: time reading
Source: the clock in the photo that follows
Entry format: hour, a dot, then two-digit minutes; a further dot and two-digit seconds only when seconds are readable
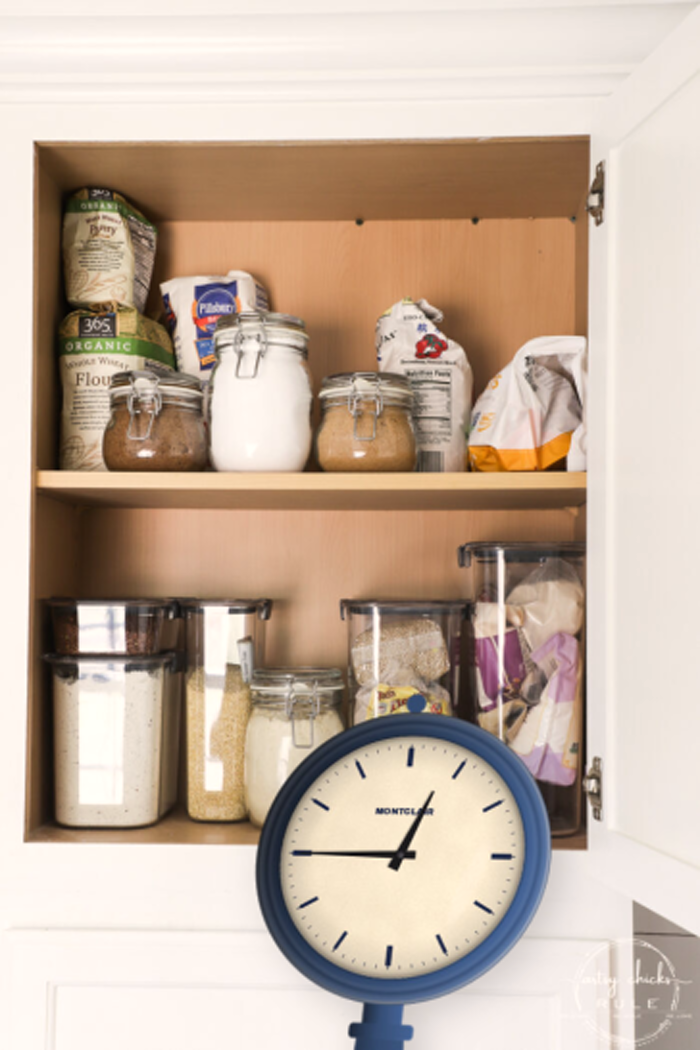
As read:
12.45
